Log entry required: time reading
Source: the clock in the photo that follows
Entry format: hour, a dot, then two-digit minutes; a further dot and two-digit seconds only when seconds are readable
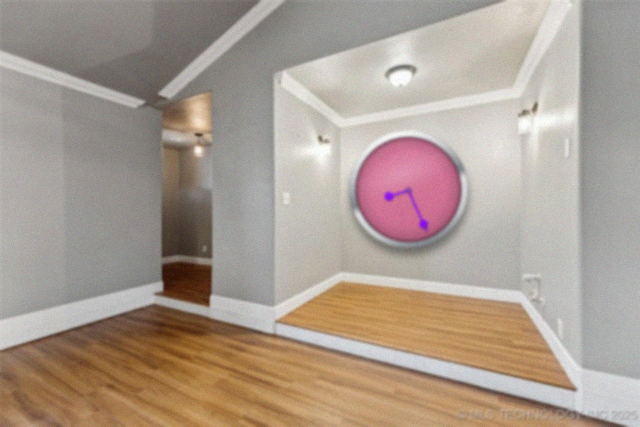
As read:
8.26
